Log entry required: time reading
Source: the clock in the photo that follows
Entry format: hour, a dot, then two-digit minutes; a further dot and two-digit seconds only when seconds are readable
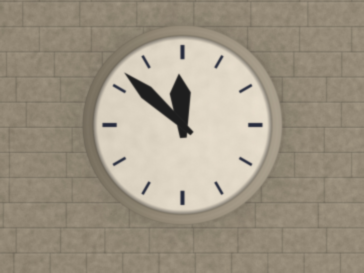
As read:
11.52
